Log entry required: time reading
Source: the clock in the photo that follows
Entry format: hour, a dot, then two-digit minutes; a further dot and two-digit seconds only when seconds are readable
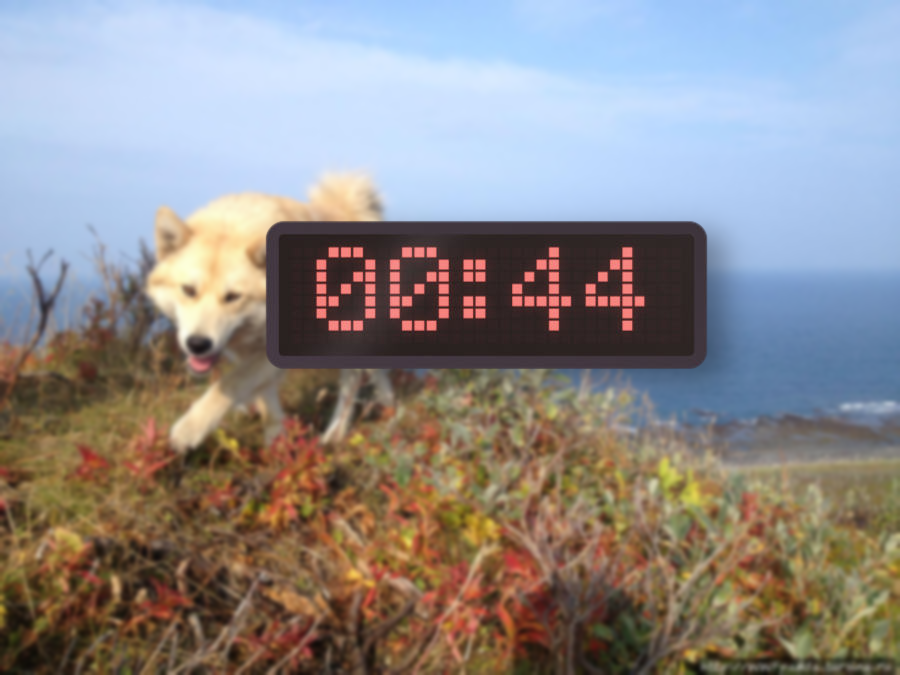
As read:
0.44
